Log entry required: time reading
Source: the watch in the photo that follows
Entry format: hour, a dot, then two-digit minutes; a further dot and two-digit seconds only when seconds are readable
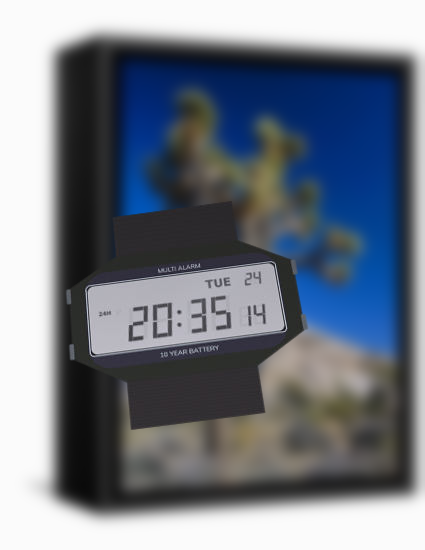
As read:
20.35.14
